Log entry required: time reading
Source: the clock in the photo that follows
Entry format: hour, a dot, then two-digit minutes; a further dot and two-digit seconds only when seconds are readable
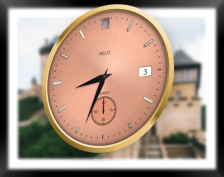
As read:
8.34
